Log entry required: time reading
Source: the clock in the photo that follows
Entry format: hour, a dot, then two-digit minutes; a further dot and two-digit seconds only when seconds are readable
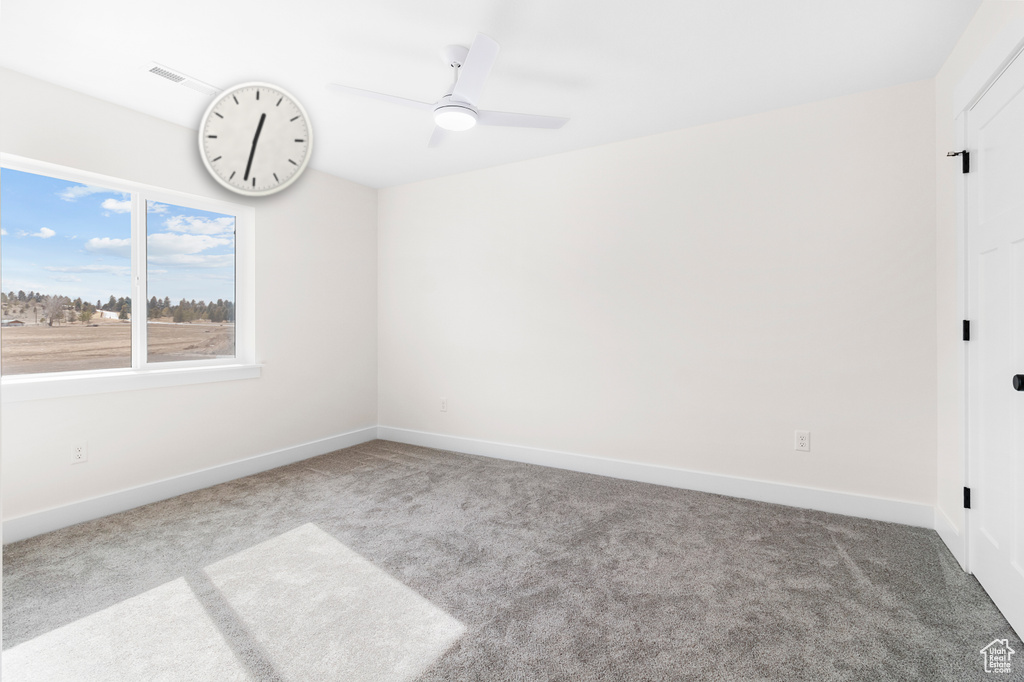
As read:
12.32
